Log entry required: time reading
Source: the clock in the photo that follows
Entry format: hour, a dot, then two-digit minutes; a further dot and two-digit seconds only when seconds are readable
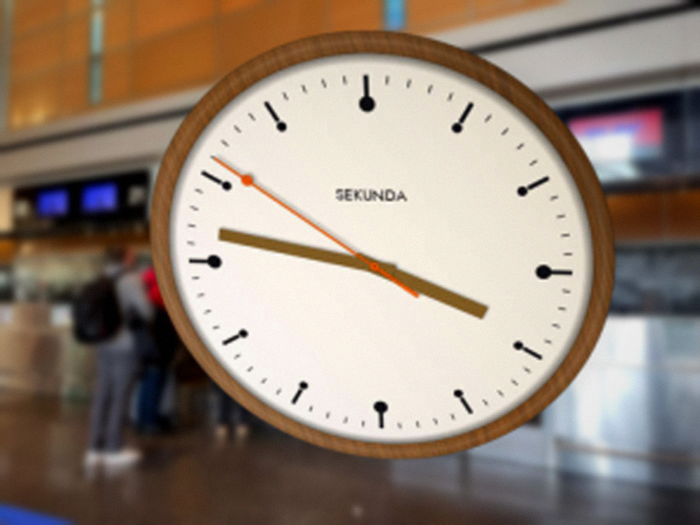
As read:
3.46.51
